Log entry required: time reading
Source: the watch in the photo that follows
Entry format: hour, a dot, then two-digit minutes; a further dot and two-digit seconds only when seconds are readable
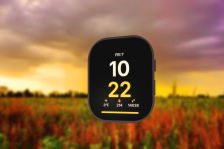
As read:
10.22
